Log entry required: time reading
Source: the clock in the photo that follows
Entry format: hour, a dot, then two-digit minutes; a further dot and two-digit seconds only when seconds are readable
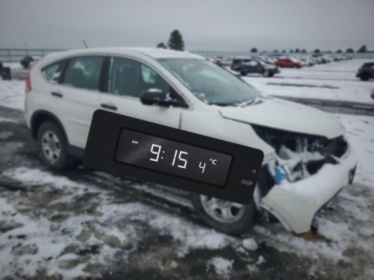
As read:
9.15
